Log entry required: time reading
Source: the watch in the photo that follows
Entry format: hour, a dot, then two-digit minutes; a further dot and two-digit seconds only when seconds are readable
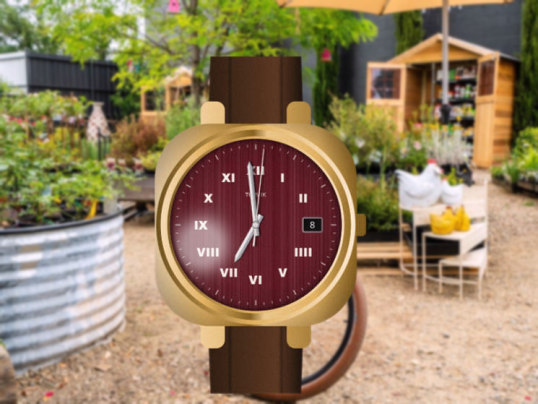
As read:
6.59.01
